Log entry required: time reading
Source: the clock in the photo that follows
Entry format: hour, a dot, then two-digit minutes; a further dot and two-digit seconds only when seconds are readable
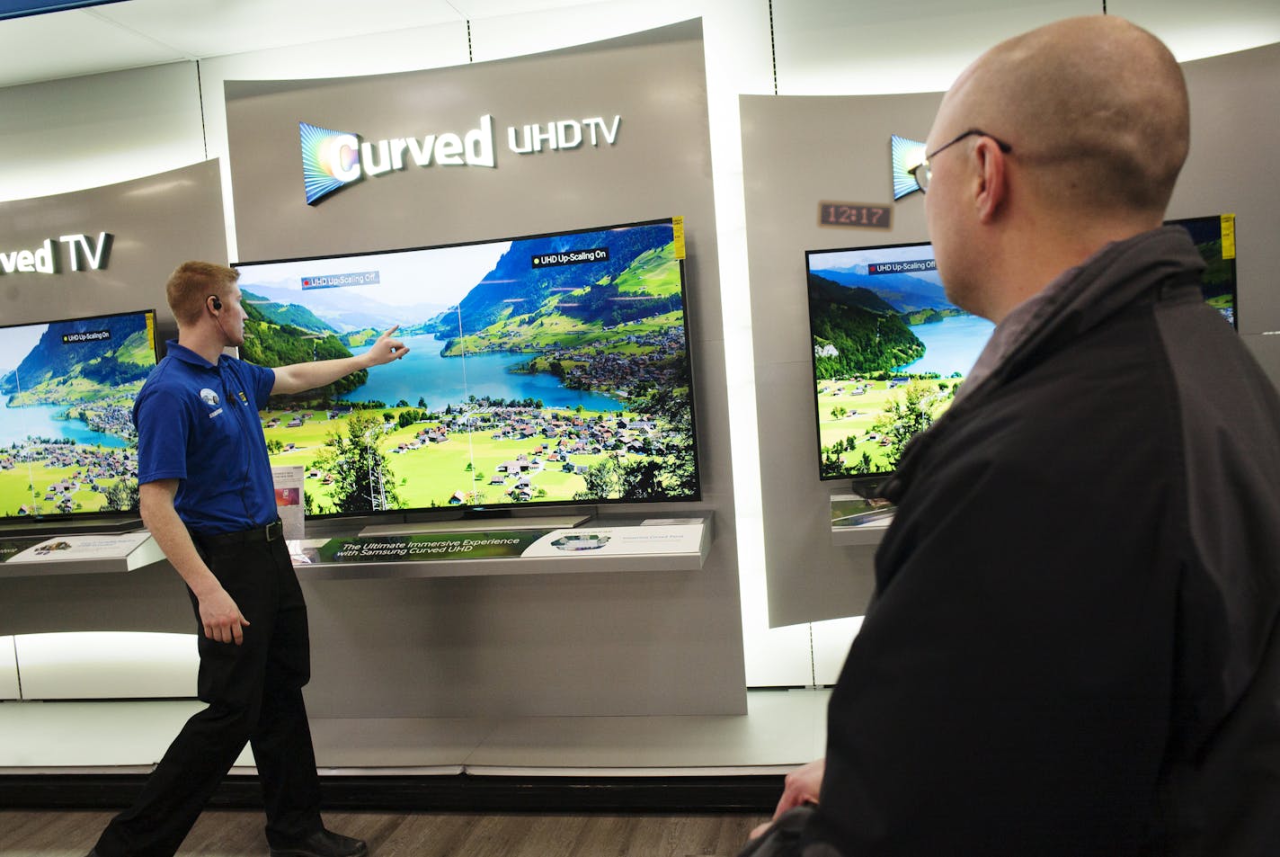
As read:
12.17
